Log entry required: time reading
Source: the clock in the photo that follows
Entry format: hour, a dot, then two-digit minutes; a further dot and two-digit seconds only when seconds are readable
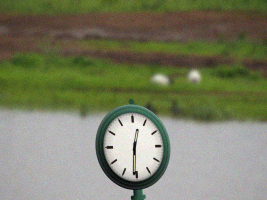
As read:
12.31
